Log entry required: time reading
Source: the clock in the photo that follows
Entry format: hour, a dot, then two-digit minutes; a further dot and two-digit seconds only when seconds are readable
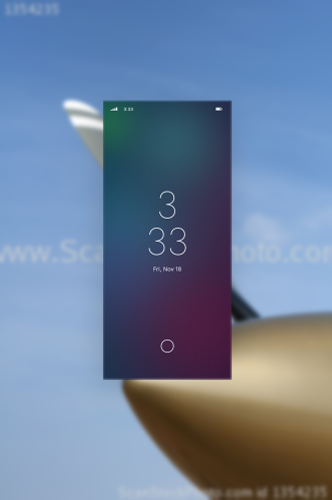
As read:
3.33
